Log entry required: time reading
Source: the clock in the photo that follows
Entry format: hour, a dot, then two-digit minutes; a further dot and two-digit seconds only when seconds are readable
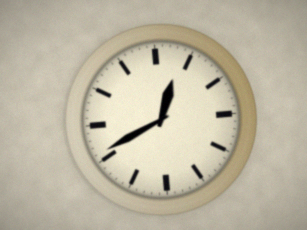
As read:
12.41
